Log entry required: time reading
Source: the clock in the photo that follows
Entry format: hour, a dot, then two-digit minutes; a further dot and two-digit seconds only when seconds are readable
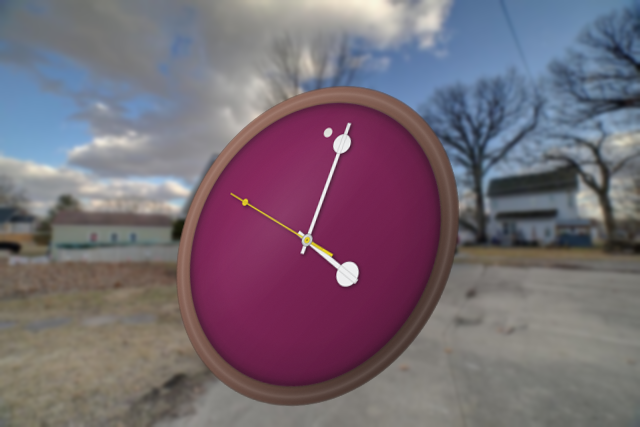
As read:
4.01.49
